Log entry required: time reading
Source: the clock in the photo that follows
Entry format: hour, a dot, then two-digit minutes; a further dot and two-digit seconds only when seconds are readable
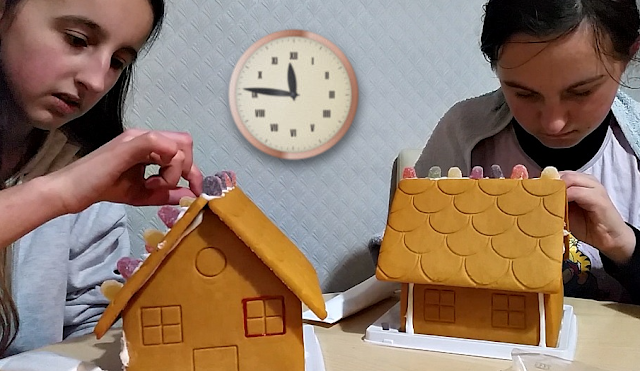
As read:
11.46
